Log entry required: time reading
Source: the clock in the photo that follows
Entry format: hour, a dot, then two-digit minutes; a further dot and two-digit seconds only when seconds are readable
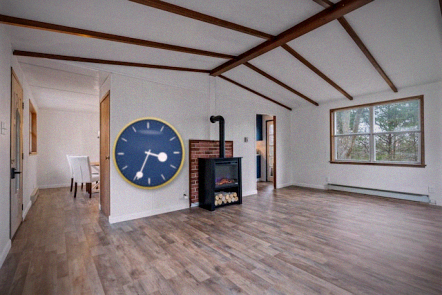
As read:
3.34
